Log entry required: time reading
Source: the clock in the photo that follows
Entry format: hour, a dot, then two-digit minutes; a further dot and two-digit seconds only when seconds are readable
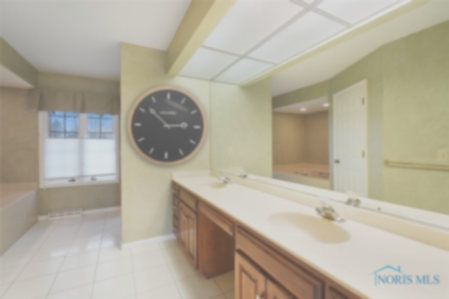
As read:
2.52
